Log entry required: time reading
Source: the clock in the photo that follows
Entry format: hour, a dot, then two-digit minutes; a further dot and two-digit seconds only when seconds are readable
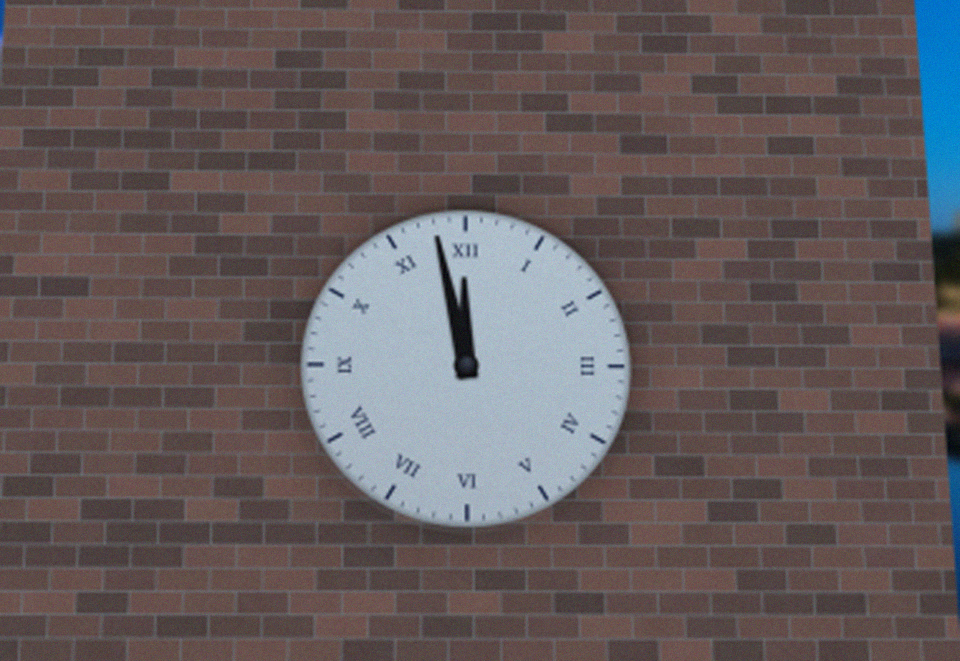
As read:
11.58
